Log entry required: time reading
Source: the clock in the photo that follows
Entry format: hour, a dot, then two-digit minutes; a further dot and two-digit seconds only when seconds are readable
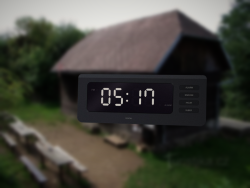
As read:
5.17
